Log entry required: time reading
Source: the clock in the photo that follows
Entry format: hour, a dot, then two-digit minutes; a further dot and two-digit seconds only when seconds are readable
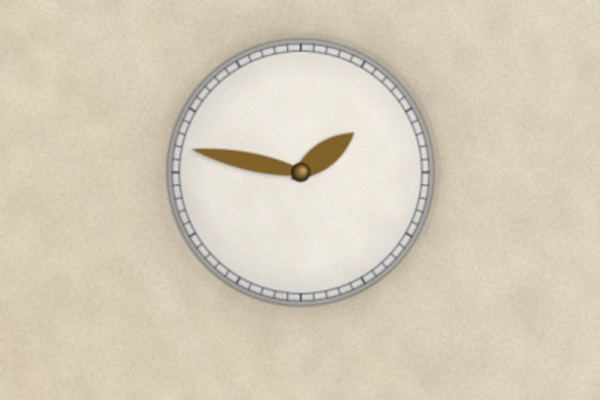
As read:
1.47
